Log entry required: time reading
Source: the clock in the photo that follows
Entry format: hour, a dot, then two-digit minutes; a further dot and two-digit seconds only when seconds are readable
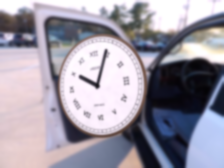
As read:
10.04
